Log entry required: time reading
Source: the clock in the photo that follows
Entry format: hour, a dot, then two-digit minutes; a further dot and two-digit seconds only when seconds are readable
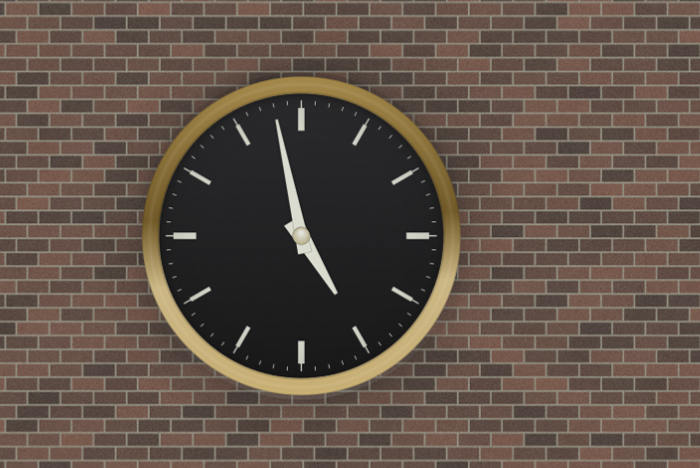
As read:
4.58
